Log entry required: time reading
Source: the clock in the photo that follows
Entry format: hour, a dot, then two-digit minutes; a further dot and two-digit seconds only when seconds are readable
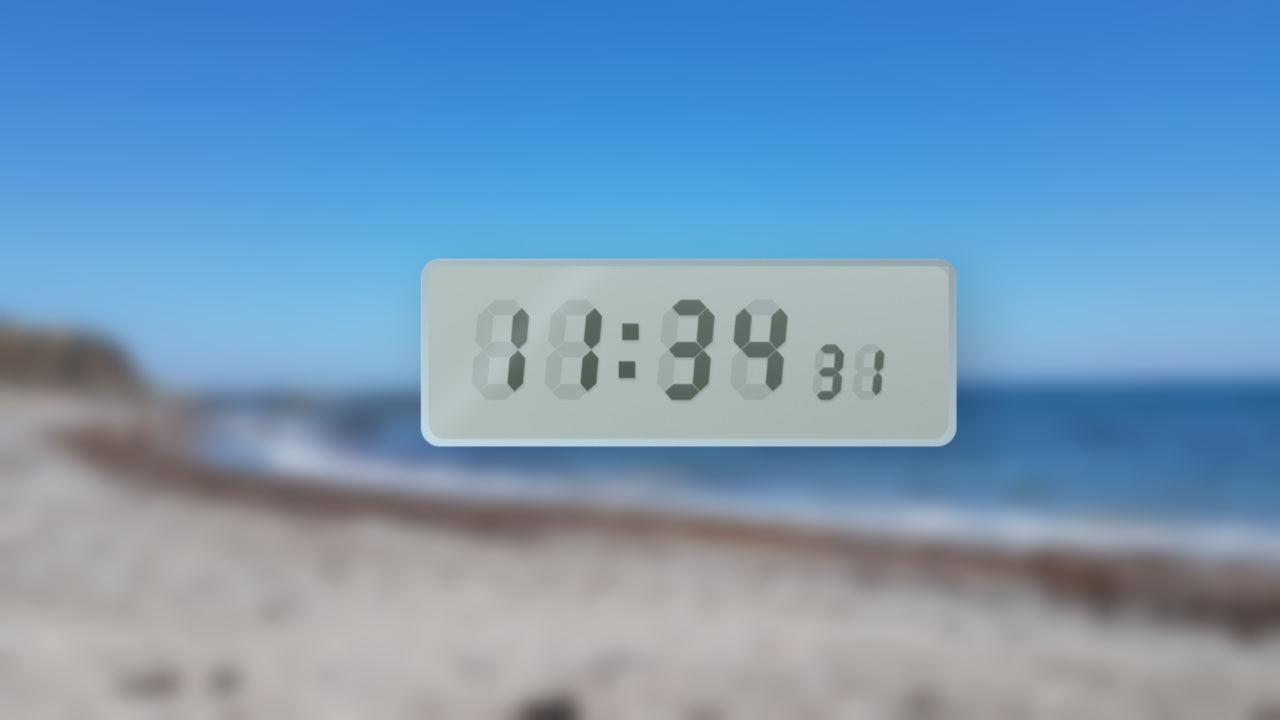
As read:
11.34.31
